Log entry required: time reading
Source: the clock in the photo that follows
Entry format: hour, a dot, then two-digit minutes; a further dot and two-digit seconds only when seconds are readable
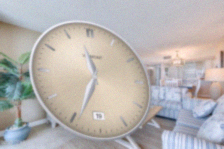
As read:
11.34
